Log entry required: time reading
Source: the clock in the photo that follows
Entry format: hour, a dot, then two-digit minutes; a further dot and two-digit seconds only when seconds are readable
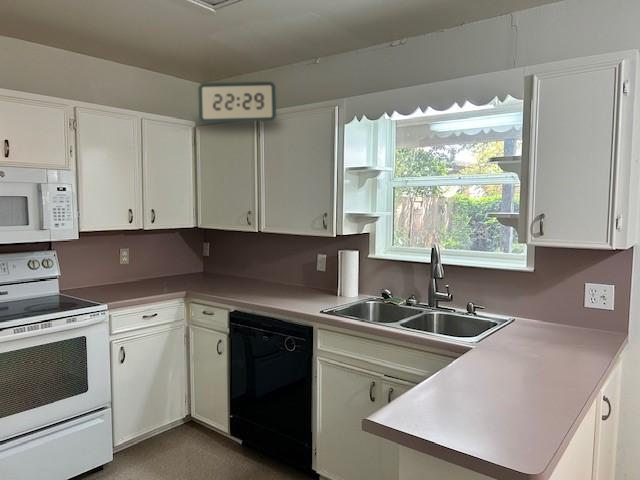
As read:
22.29
